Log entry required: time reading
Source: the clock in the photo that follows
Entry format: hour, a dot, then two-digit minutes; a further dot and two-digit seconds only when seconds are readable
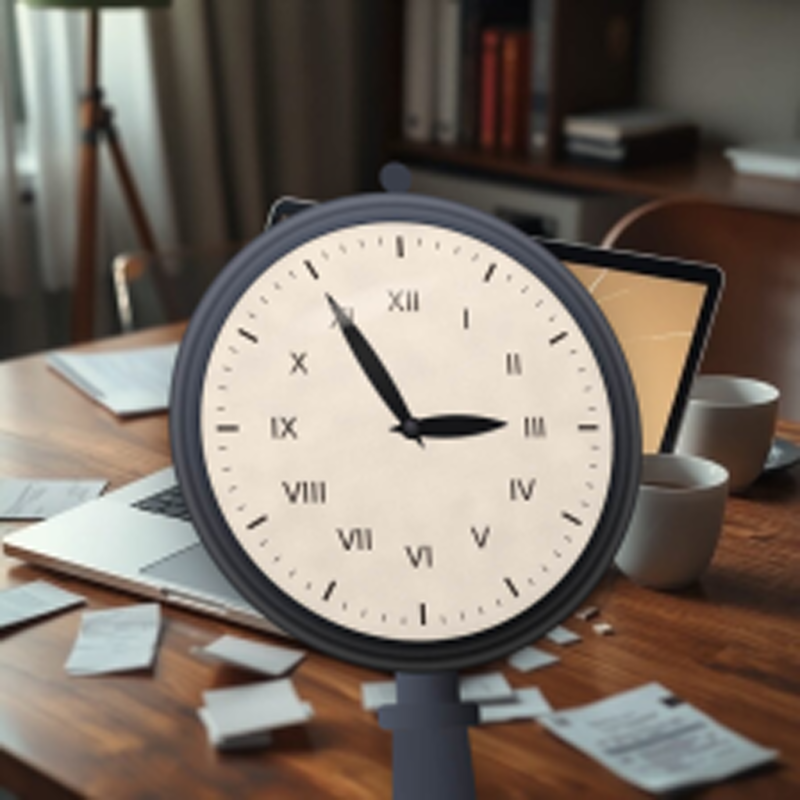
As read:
2.55
